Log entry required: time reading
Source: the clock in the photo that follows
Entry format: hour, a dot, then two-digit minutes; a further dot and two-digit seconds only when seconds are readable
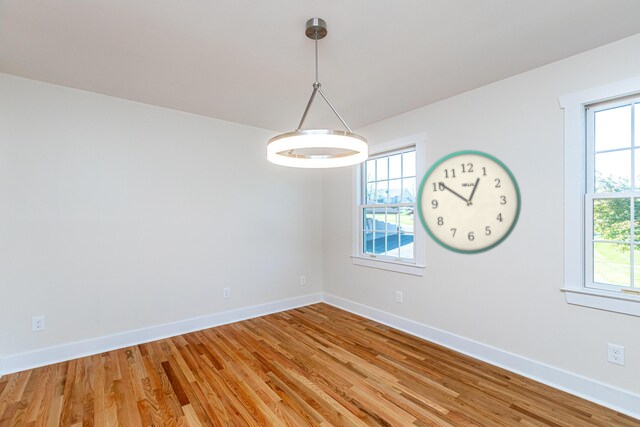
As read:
12.51
